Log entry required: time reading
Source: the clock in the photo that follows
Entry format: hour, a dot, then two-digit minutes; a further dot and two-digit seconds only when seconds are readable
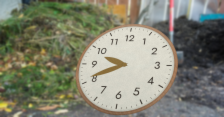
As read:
9.41
